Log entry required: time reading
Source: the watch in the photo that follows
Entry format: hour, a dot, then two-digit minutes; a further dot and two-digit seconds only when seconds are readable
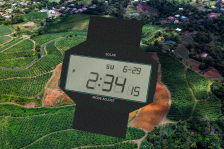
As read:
2.34.15
